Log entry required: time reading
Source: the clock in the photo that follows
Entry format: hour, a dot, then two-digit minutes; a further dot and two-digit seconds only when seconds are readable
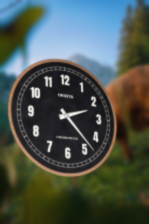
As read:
2.23
